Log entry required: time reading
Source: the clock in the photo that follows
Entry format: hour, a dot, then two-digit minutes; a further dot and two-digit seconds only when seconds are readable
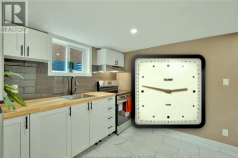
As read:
2.47
